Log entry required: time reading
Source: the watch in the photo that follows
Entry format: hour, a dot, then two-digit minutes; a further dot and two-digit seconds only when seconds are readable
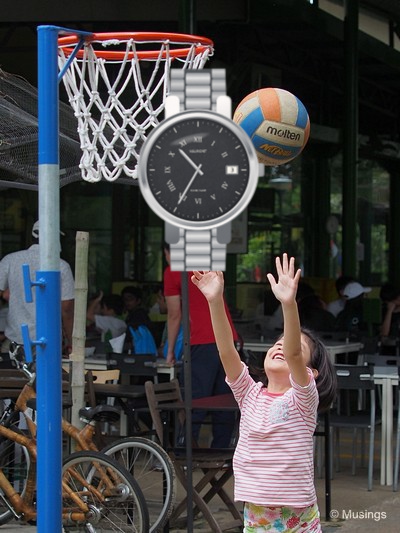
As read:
10.35
